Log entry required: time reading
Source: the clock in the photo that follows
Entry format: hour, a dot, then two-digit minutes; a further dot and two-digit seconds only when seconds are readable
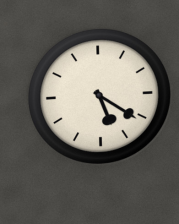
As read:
5.21
